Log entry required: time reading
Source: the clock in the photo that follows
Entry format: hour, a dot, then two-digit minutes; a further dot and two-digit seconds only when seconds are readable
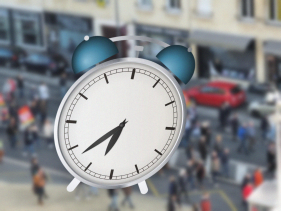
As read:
6.38
